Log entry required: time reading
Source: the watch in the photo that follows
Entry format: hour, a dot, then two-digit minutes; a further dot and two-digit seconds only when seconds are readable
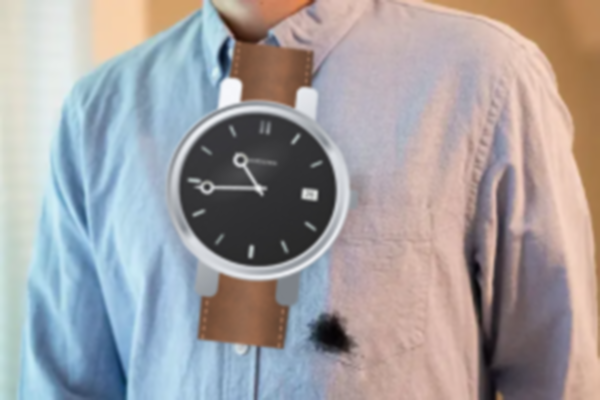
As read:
10.44
